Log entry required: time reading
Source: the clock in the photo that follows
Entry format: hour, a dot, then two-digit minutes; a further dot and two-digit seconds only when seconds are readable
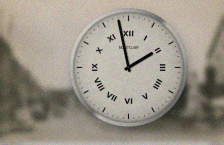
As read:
1.58
